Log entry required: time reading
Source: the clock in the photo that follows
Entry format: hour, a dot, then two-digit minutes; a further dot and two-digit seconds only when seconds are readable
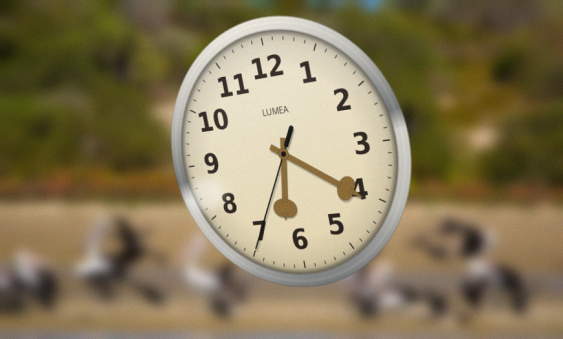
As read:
6.20.35
